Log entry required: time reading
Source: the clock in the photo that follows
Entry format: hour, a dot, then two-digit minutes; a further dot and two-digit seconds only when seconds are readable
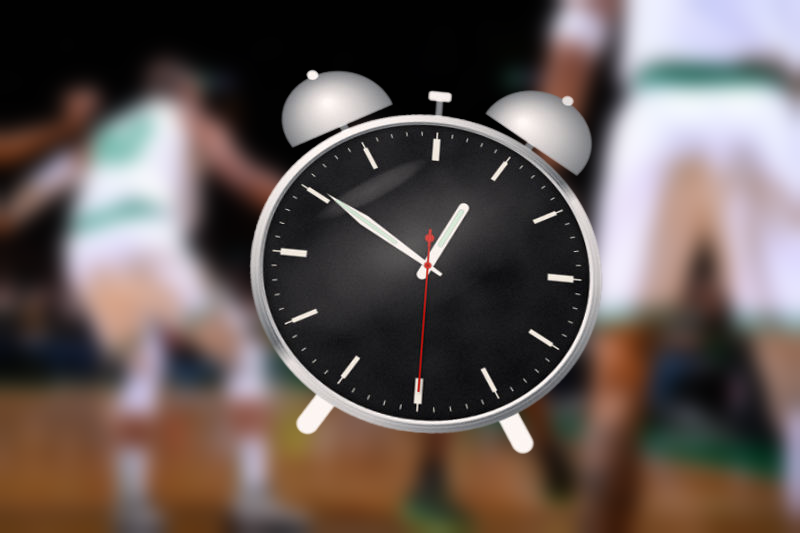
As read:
12.50.30
